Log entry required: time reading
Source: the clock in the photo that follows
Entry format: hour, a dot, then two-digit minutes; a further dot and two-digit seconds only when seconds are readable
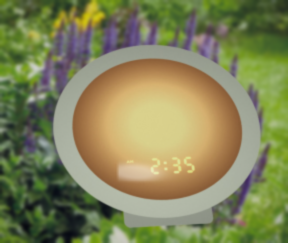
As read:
2.35
